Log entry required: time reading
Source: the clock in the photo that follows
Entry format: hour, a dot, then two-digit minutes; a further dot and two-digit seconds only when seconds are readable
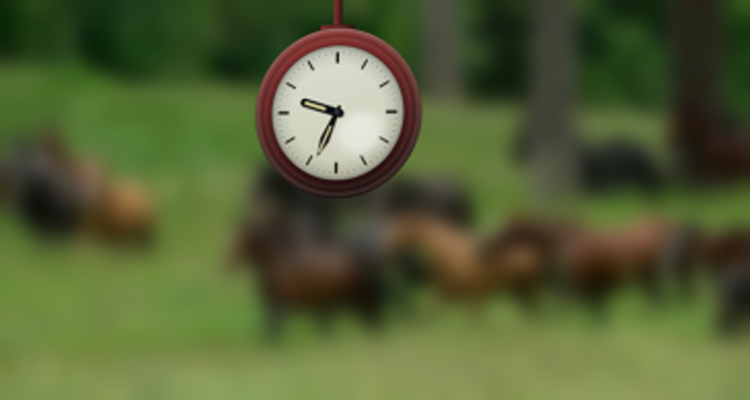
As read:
9.34
